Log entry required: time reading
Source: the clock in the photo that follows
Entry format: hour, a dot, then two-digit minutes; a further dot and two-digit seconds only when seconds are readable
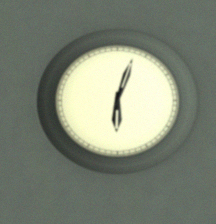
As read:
6.03
